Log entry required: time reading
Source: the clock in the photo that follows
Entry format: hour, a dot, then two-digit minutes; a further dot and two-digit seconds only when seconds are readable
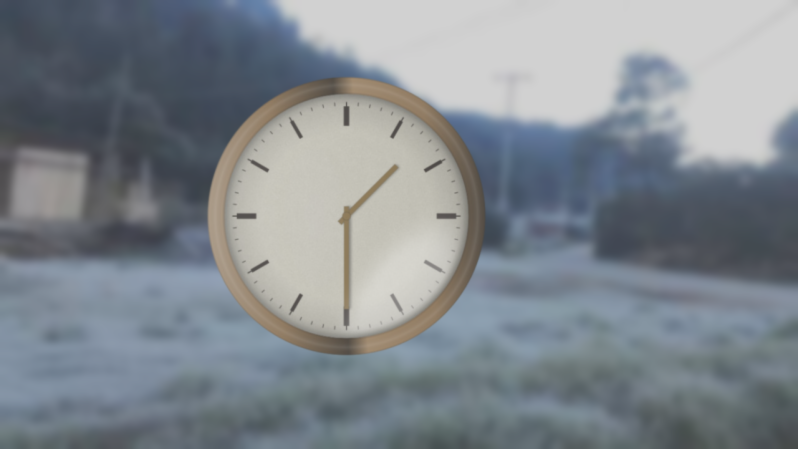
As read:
1.30
